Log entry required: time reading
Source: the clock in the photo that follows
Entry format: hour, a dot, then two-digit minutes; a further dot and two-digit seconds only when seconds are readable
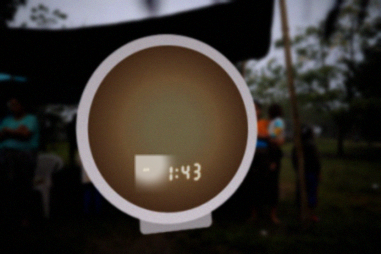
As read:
1.43
